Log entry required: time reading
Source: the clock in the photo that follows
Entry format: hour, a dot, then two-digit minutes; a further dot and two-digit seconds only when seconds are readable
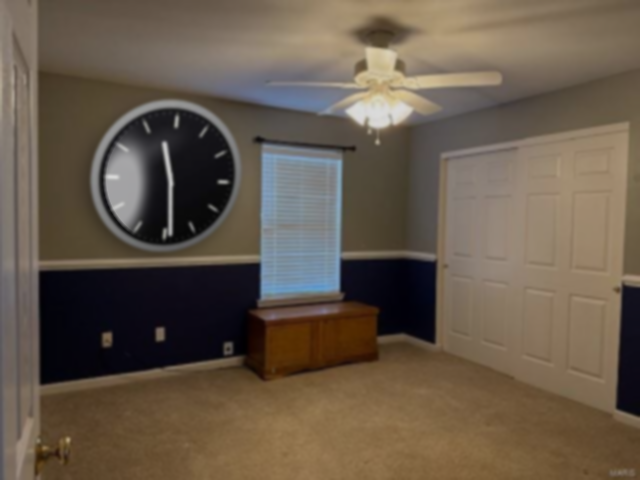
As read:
11.29
